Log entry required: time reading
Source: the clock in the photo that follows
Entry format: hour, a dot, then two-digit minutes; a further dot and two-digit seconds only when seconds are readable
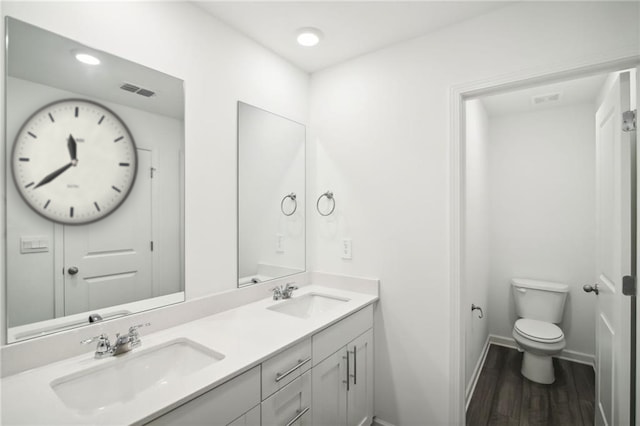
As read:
11.39
